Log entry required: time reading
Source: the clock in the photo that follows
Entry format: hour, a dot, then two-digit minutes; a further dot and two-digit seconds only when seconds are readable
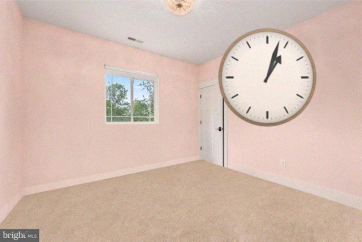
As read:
1.03
